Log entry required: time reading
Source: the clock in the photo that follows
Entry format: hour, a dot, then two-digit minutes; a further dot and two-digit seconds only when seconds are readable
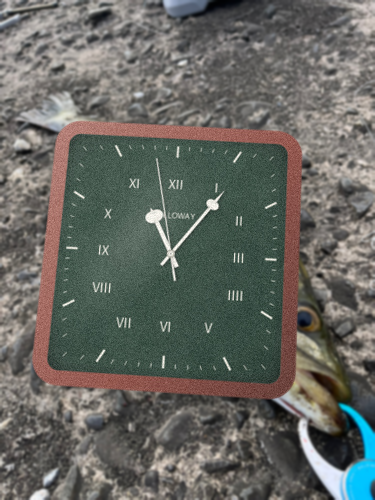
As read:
11.05.58
